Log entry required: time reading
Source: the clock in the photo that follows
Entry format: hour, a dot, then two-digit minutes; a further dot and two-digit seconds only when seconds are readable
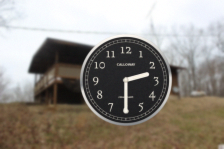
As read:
2.30
